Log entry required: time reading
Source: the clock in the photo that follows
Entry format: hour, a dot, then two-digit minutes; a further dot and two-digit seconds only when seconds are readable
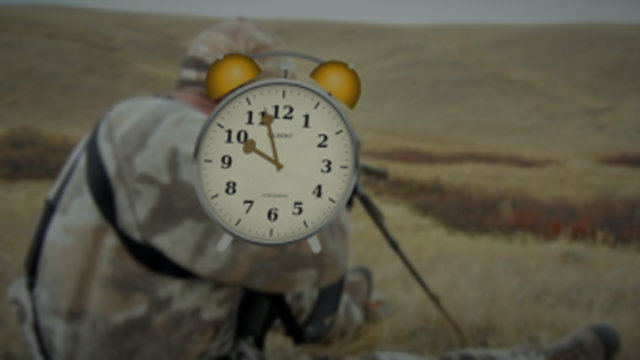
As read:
9.57
